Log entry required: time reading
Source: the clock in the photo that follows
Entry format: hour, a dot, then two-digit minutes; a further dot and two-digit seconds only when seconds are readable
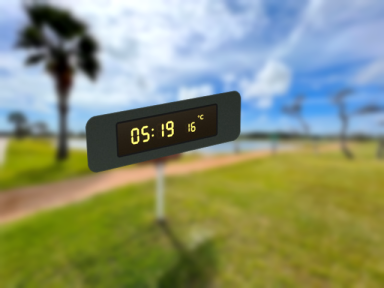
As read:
5.19
